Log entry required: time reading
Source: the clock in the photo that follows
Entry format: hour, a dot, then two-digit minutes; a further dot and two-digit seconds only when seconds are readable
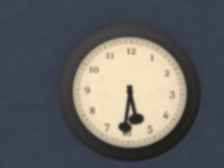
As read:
5.31
